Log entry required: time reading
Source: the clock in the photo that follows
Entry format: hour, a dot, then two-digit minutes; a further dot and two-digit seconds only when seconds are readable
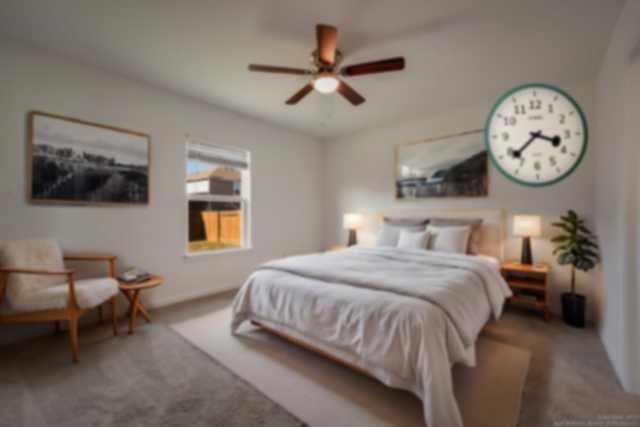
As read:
3.38
